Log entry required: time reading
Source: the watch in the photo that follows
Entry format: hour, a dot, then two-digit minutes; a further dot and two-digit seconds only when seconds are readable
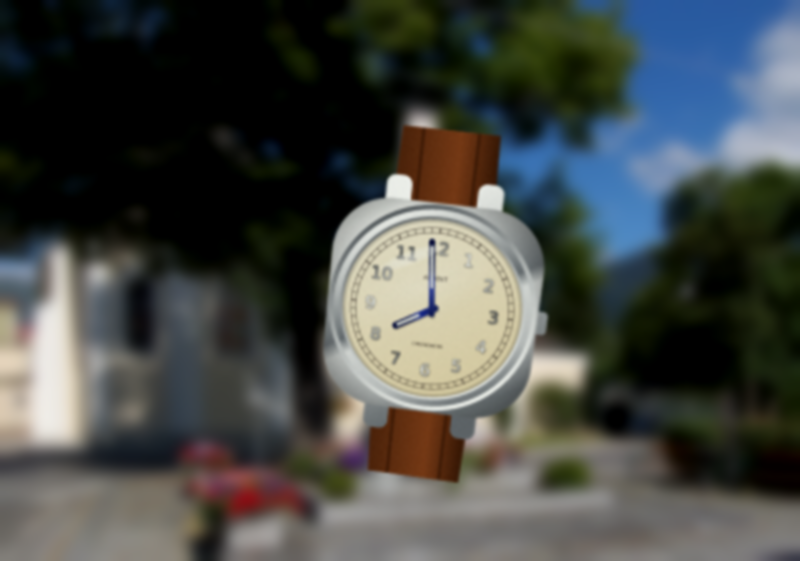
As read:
7.59
